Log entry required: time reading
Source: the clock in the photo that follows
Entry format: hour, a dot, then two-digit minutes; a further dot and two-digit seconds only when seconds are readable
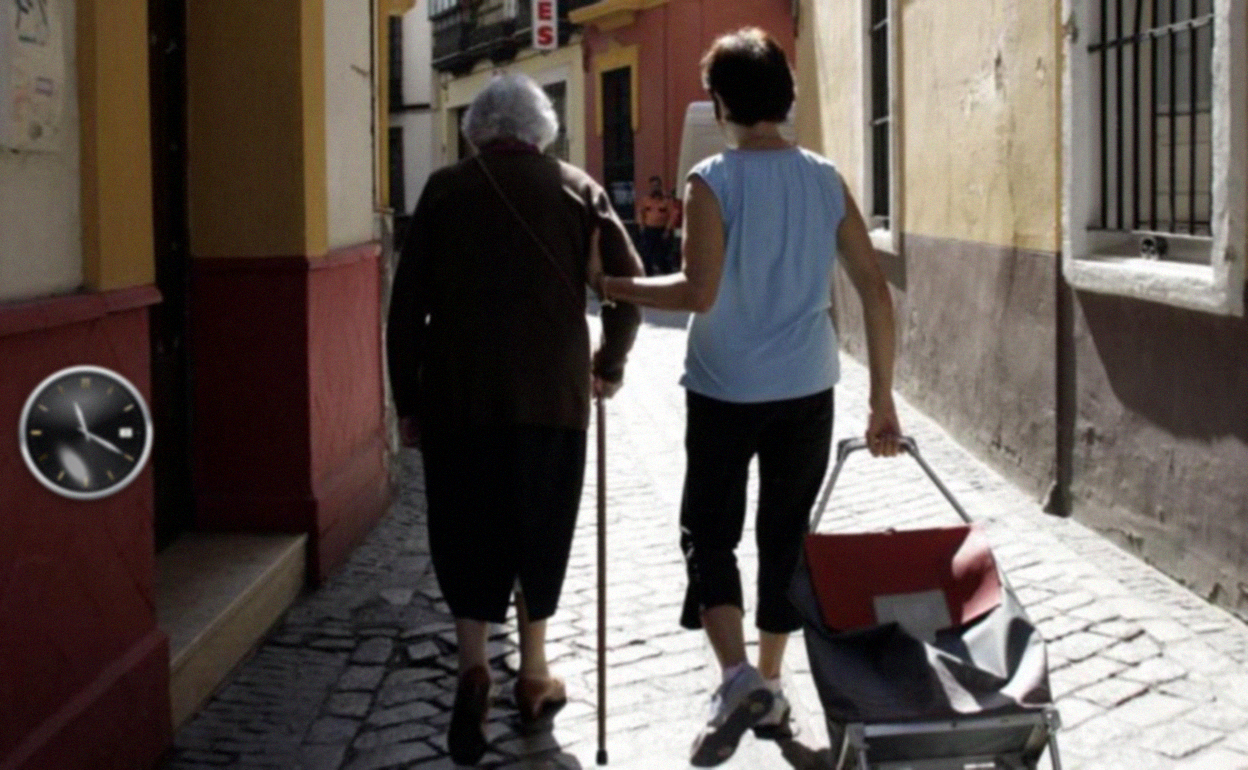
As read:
11.20
